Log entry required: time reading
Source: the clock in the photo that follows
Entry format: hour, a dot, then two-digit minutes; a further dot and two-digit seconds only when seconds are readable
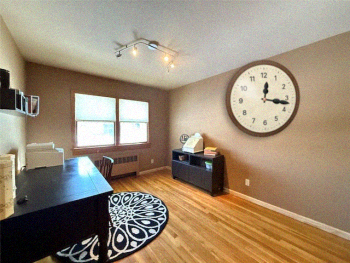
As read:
12.17
